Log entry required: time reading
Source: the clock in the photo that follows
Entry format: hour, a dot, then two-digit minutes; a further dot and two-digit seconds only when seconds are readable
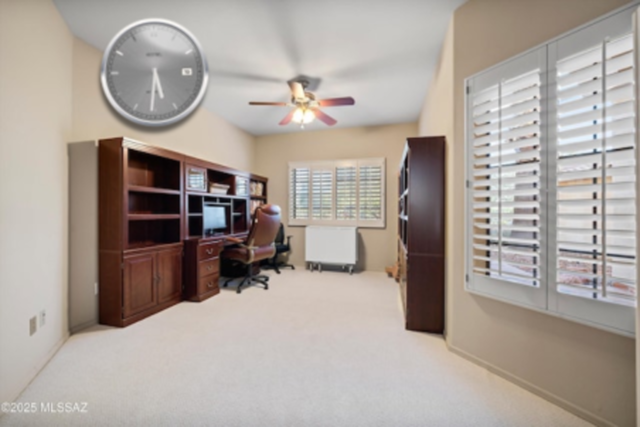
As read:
5.31
